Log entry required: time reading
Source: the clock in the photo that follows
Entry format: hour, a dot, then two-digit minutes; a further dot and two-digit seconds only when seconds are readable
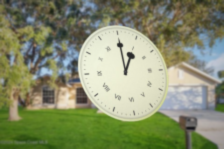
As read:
1.00
